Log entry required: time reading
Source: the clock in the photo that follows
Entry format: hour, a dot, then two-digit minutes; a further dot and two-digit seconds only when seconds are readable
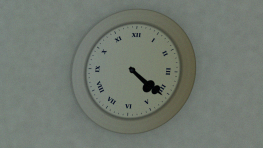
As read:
4.21
